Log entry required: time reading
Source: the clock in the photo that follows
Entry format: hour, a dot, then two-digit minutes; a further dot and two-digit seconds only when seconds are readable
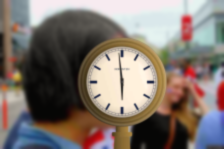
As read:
5.59
